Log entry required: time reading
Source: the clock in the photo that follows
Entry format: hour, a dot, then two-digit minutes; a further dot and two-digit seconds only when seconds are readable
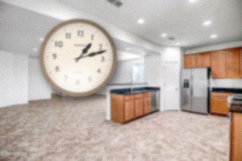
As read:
1.12
